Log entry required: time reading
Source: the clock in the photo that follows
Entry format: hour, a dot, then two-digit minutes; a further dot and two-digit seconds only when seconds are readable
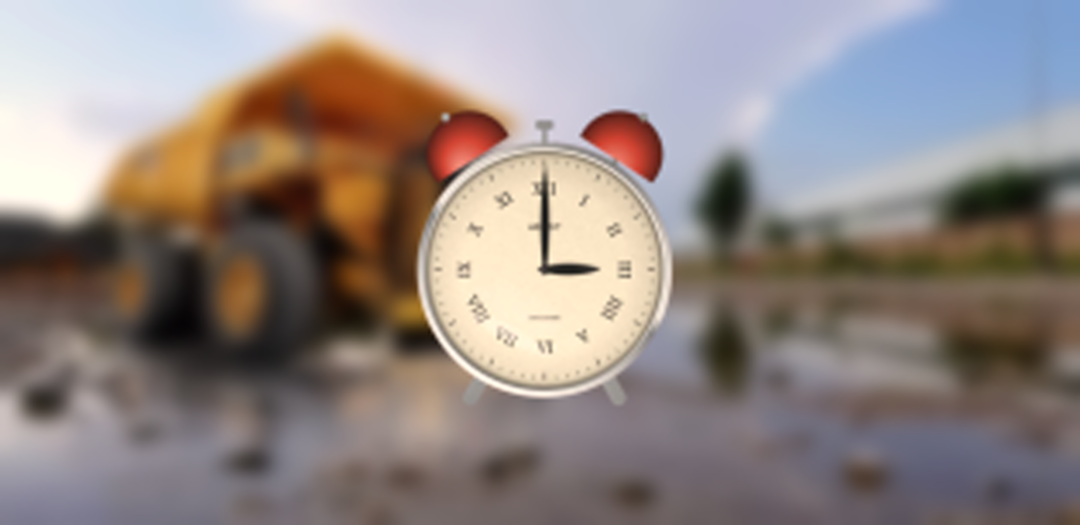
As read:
3.00
